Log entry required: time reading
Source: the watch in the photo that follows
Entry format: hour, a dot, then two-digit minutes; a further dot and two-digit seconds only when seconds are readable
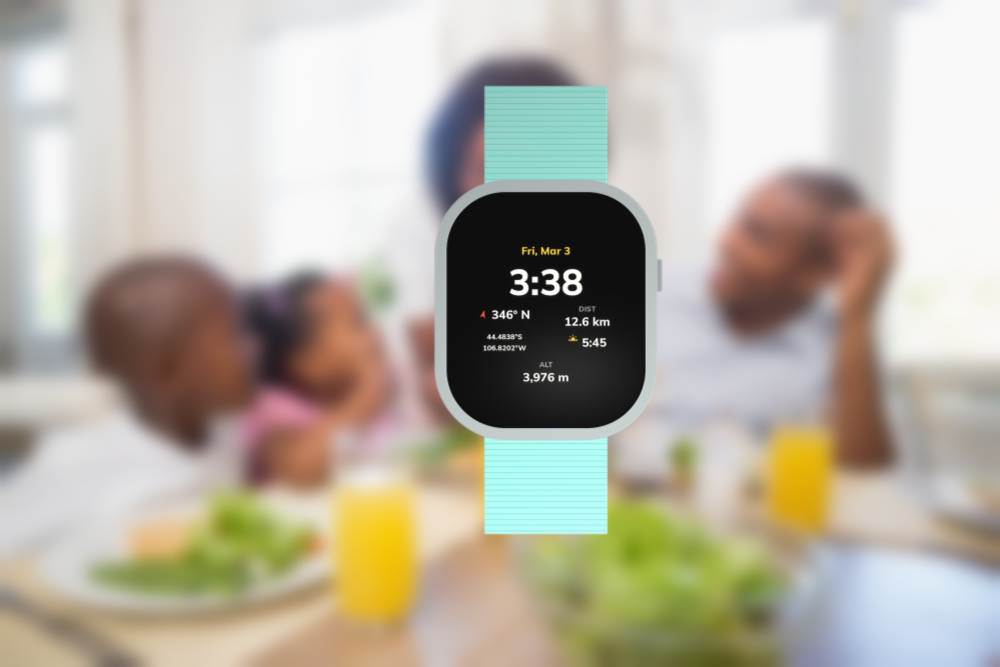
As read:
3.38
